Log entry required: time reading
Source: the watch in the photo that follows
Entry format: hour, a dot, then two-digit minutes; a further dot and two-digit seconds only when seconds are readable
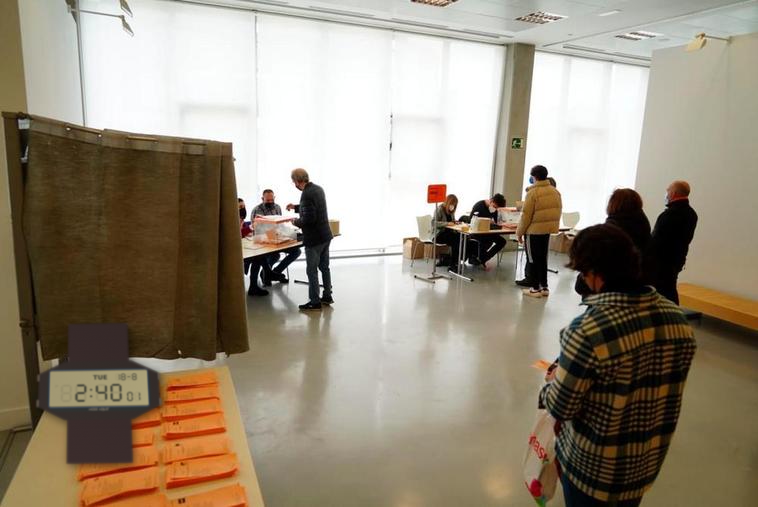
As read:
2.40
